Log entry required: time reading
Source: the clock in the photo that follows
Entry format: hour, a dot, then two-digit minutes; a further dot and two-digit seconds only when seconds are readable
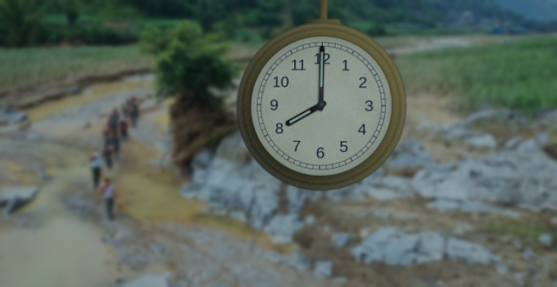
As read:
8.00
